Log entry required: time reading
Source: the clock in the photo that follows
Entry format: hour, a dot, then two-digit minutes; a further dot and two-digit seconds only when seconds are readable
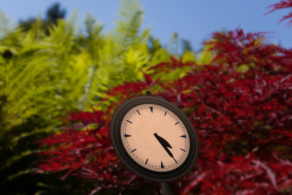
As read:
4.25
